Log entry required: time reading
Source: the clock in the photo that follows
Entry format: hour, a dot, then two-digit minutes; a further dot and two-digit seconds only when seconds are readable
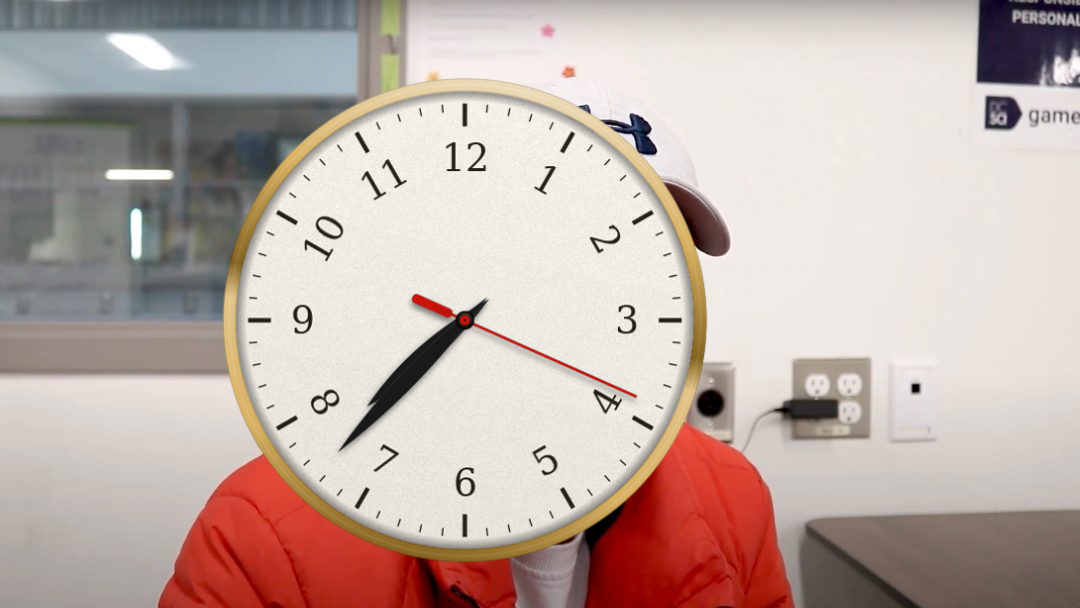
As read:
7.37.19
